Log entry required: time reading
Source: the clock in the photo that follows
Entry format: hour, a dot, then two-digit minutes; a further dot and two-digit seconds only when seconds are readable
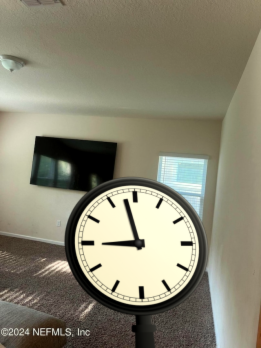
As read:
8.58
